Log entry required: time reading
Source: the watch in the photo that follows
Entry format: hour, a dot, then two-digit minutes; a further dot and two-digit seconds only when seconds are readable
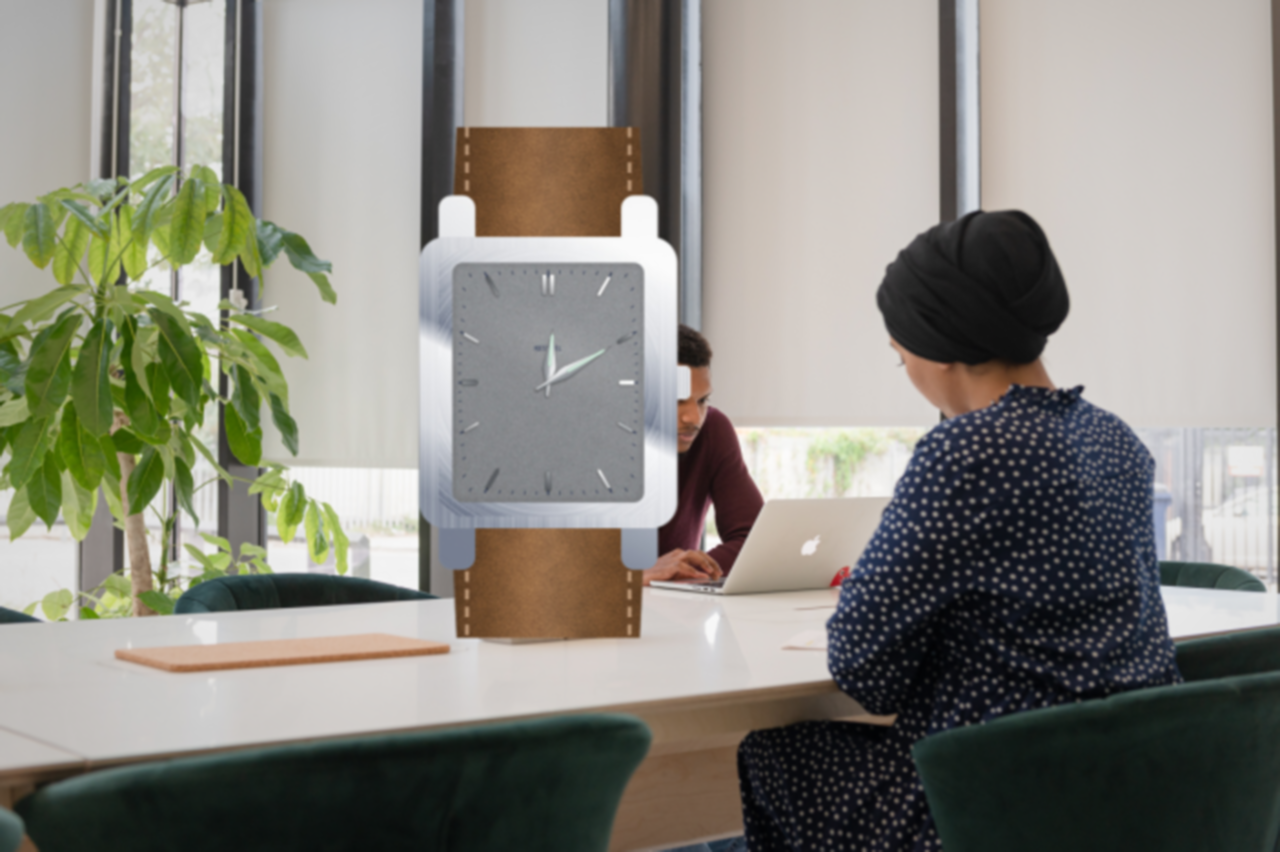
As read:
12.10
